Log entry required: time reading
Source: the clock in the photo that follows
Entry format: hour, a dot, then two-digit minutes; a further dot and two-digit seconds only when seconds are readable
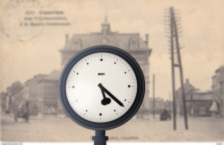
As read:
5.22
